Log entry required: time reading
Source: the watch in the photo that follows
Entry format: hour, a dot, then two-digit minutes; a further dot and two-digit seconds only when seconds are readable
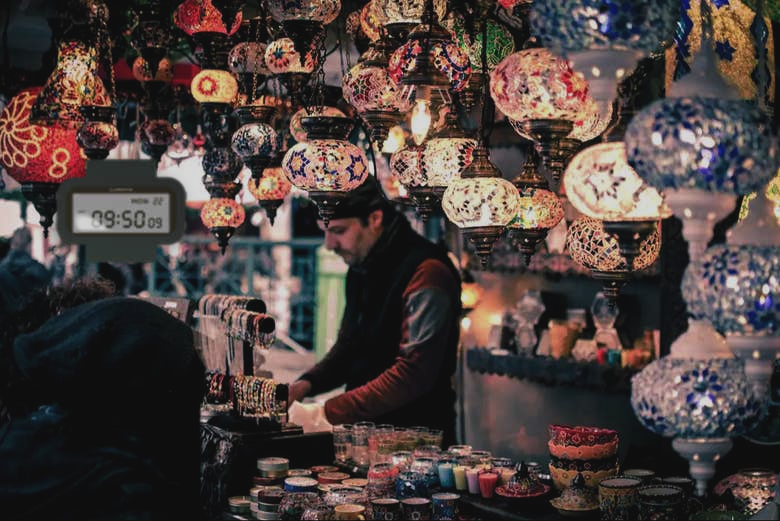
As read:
9.50.09
